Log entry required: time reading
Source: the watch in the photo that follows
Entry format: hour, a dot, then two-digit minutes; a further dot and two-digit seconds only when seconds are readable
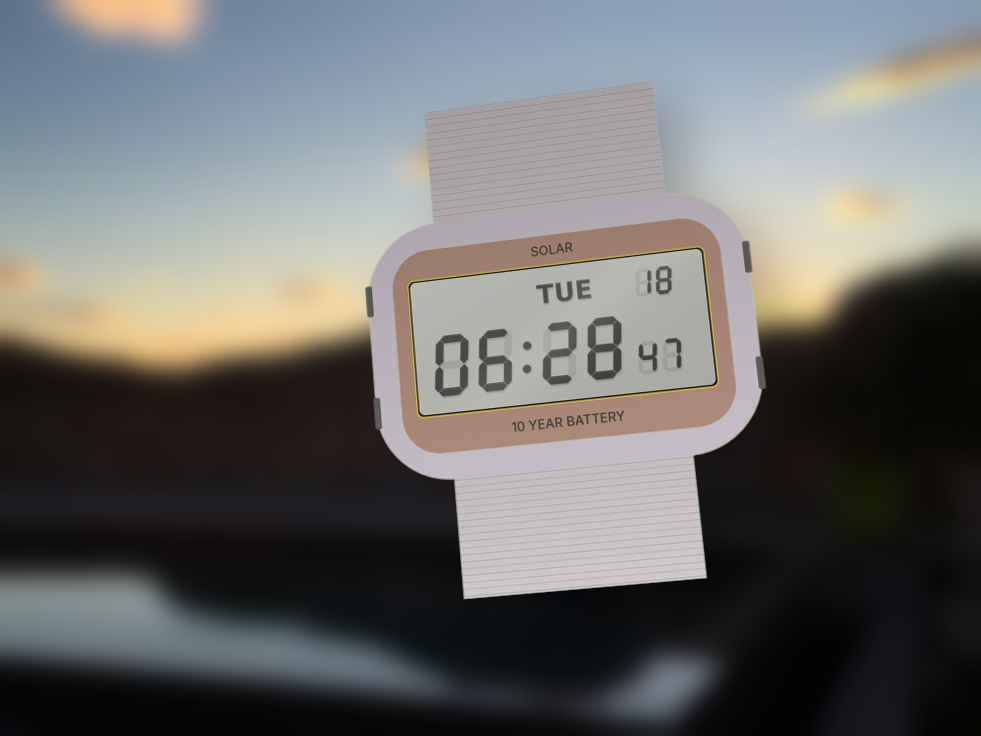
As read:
6.28.47
